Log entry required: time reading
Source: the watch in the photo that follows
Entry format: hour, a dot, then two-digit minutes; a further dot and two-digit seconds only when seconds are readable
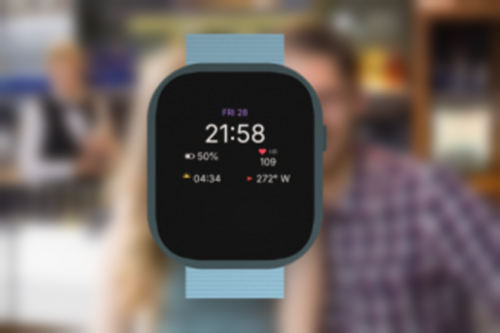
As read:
21.58
